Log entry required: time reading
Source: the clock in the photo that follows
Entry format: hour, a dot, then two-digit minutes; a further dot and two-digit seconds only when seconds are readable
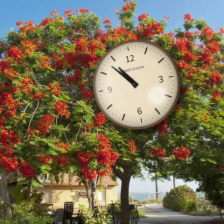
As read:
10.53
